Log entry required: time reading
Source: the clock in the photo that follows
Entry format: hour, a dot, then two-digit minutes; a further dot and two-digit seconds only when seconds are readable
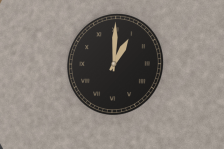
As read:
1.00
